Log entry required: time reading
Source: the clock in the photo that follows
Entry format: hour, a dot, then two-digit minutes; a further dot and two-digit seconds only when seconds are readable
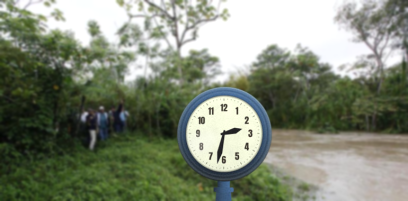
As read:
2.32
